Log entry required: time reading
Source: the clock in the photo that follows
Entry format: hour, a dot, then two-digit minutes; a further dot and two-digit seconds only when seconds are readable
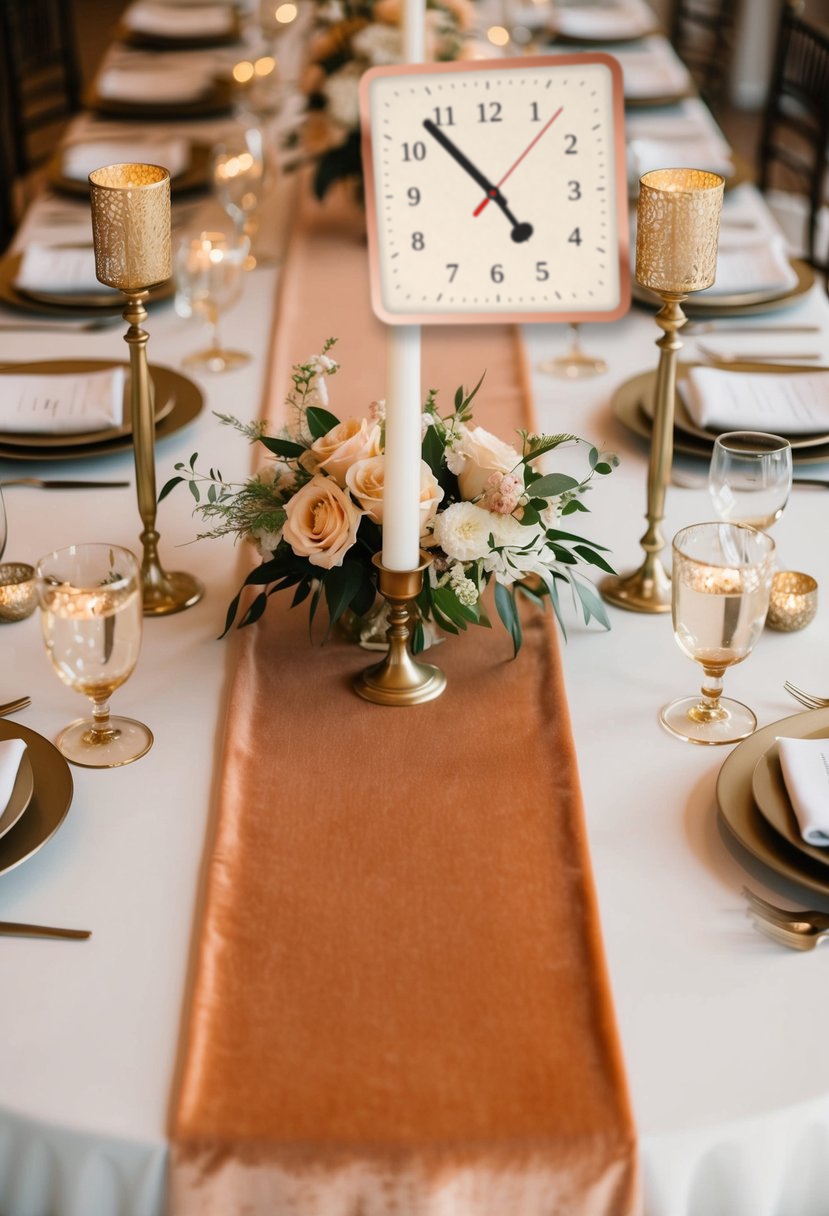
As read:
4.53.07
